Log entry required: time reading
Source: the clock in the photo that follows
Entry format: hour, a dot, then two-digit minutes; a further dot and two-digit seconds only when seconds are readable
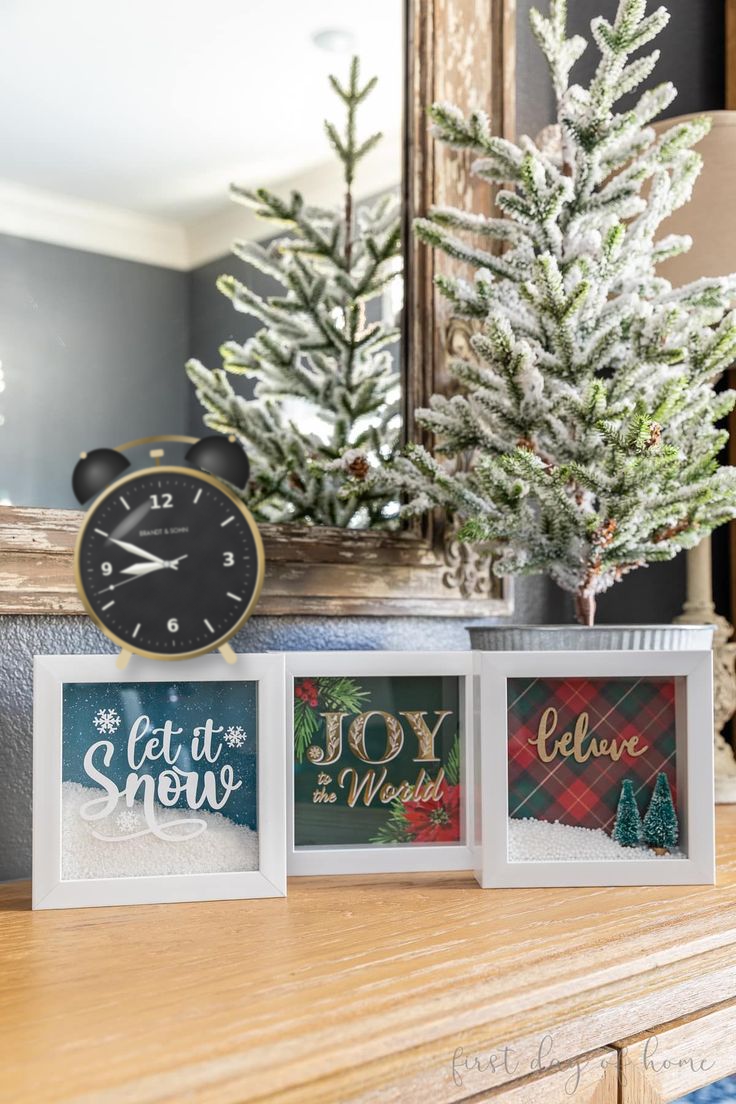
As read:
8.49.42
